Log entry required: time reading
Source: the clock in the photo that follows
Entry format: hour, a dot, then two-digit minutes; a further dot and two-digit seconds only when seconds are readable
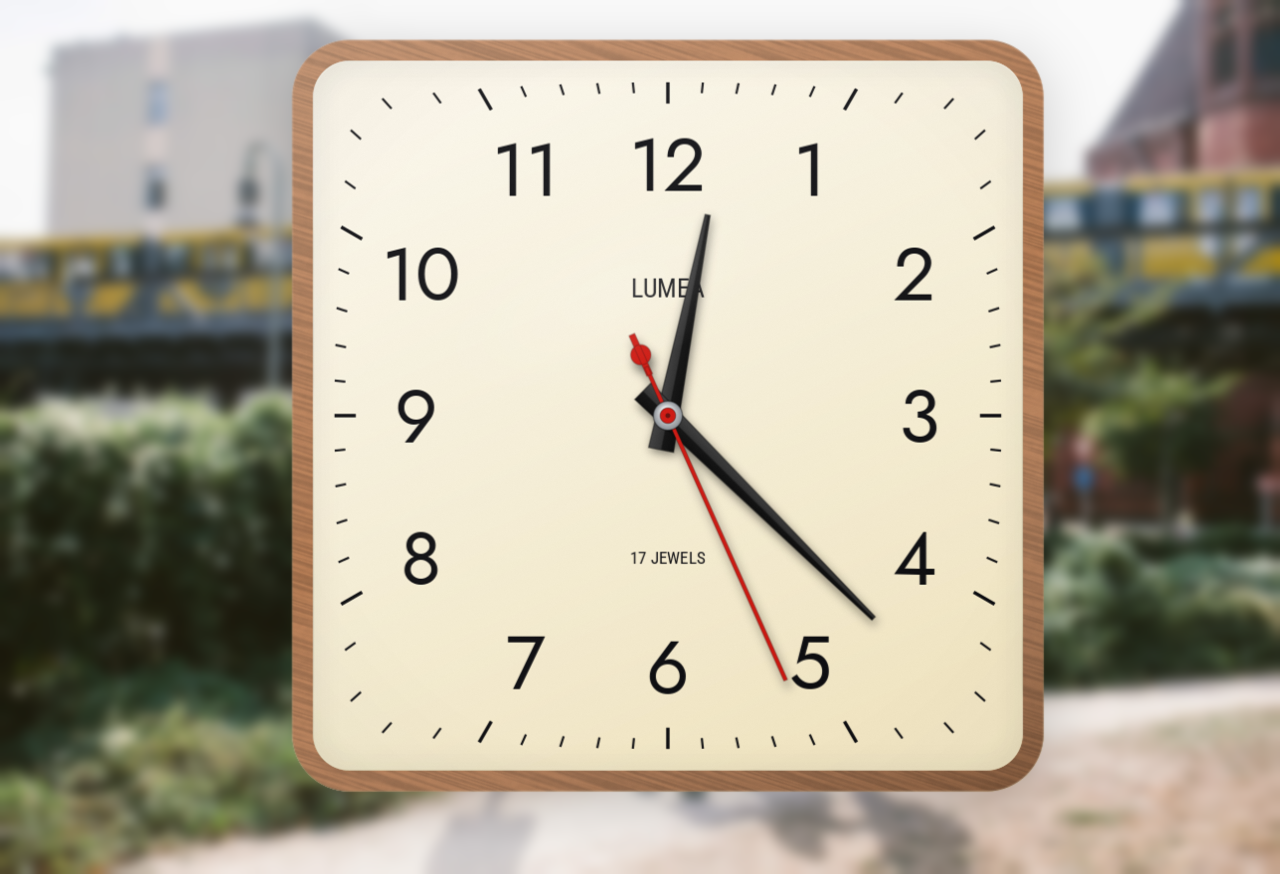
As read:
12.22.26
